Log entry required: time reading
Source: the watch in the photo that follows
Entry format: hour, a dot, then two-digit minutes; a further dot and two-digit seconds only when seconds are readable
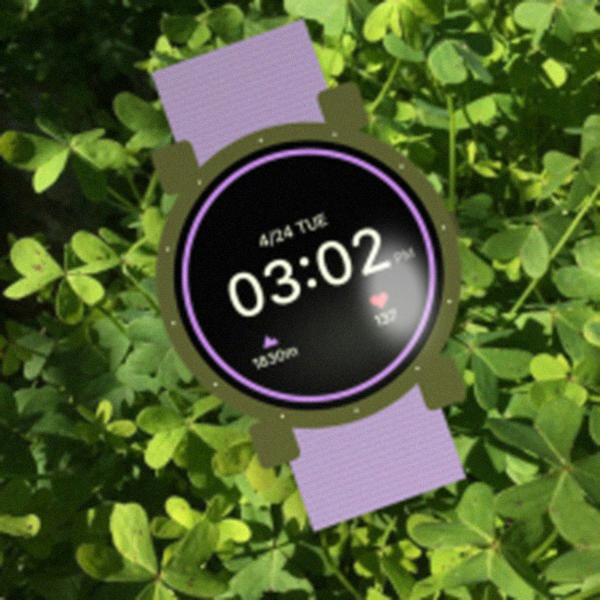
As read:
3.02
